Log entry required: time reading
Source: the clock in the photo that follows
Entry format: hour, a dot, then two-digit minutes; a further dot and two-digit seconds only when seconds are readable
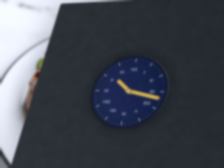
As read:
10.17
